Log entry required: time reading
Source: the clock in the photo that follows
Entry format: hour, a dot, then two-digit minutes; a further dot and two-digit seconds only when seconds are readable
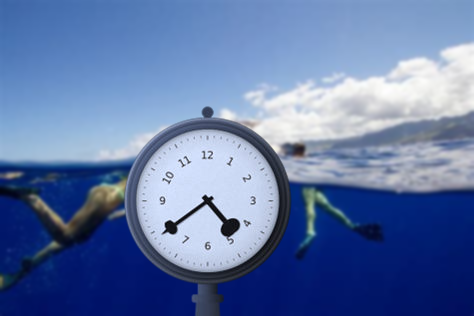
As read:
4.39
